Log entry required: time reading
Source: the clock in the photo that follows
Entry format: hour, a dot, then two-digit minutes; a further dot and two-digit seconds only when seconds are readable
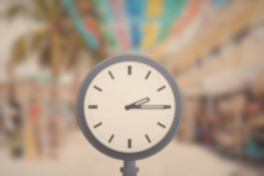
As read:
2.15
